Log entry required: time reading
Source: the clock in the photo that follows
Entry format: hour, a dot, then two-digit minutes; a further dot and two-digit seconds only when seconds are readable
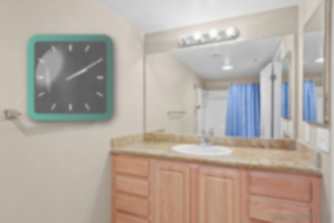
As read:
2.10
